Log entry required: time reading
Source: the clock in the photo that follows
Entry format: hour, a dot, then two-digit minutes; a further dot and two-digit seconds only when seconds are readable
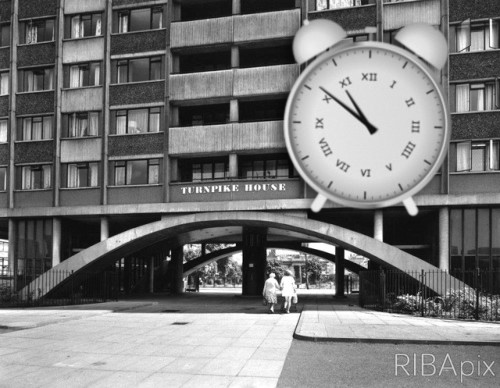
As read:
10.51
